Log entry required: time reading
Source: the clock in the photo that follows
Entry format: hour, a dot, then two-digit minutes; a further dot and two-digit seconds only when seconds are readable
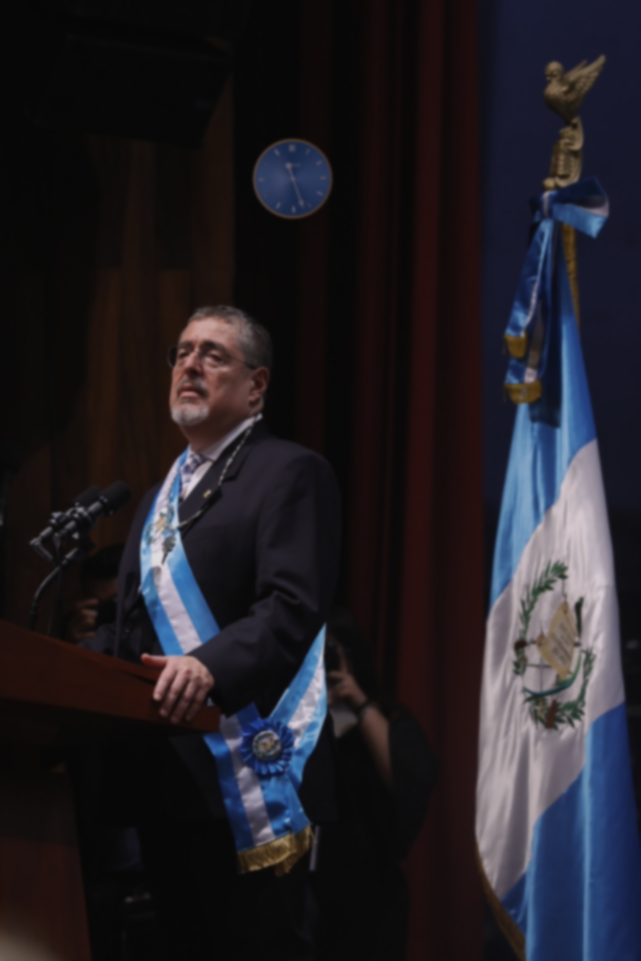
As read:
11.27
